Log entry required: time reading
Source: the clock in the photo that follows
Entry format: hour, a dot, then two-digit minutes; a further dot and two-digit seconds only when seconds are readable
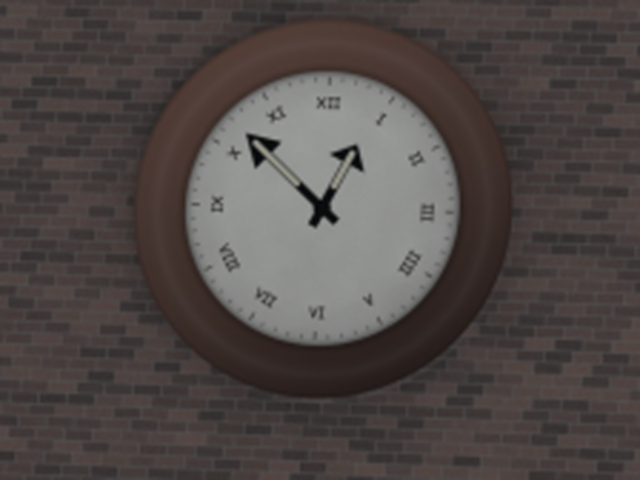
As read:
12.52
